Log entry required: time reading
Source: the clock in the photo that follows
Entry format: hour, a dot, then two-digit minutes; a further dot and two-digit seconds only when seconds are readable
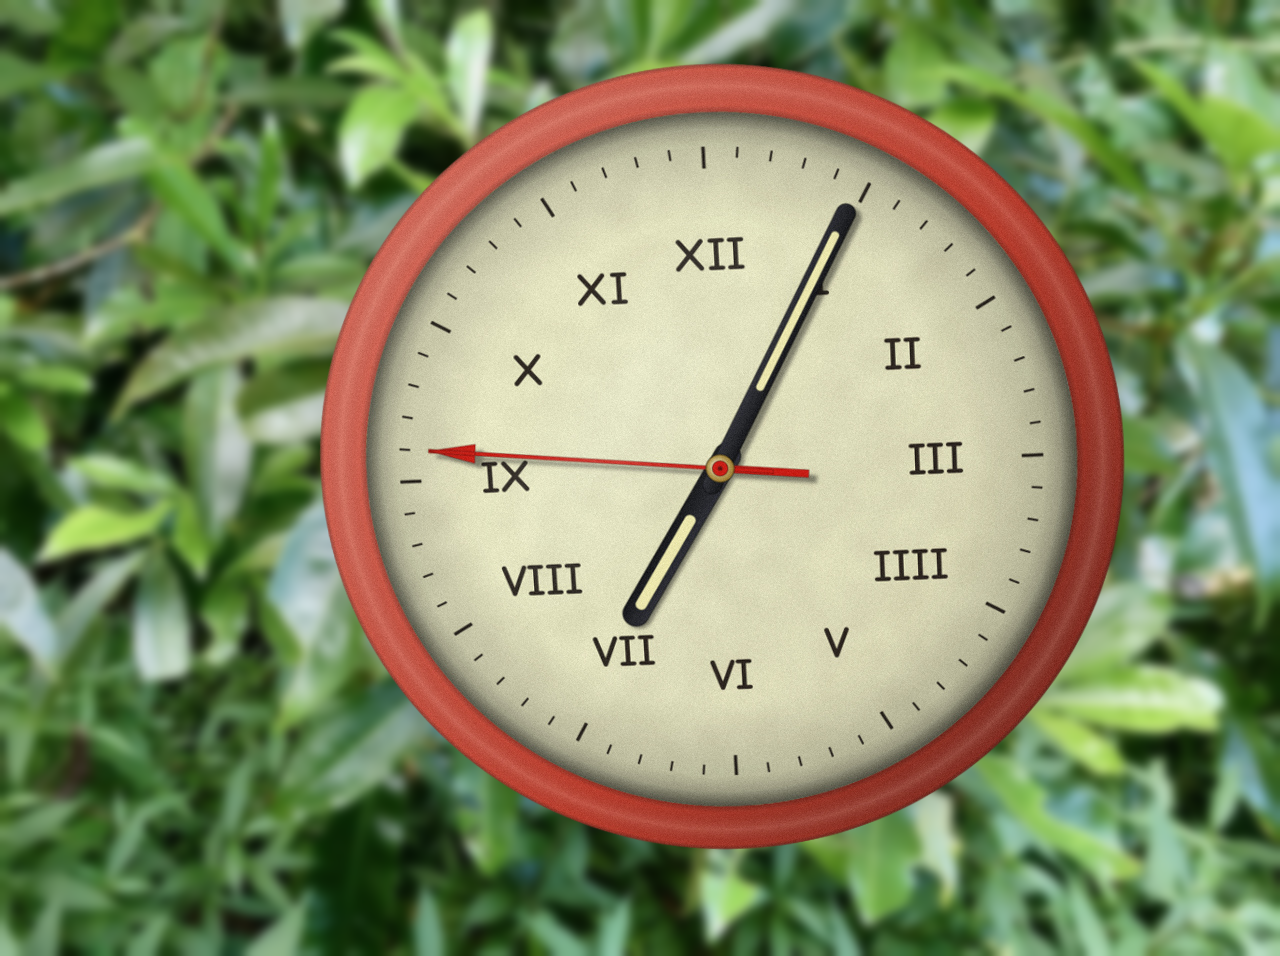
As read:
7.04.46
